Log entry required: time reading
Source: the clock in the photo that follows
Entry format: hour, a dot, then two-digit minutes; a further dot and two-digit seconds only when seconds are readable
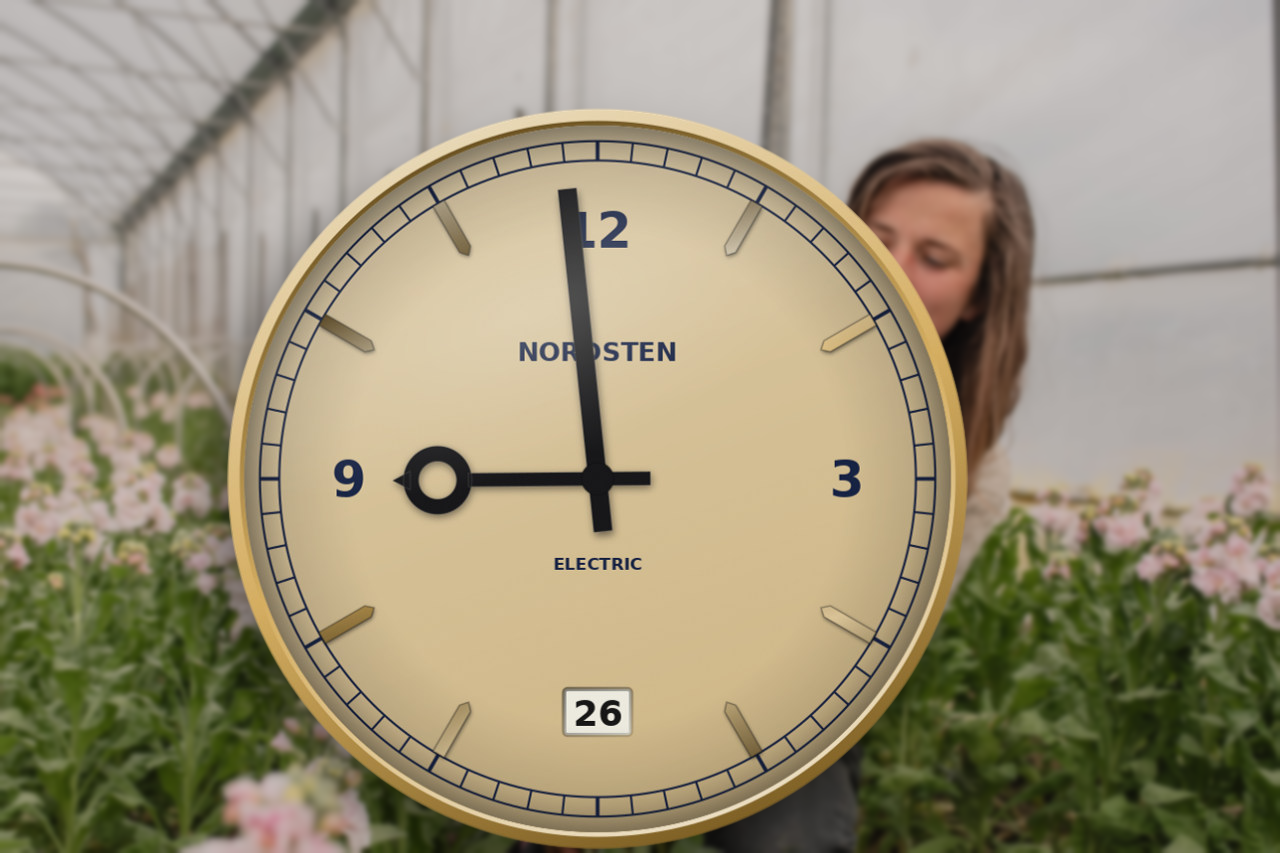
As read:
8.59
